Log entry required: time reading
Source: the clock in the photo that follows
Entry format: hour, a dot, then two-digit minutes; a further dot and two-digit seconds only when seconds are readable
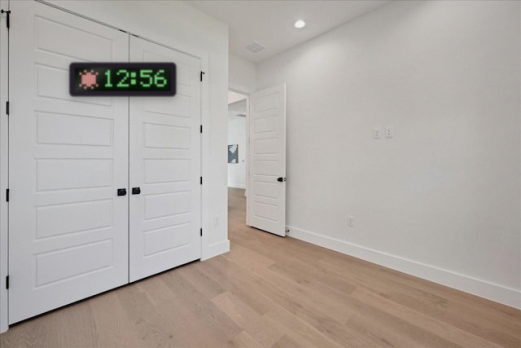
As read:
12.56
